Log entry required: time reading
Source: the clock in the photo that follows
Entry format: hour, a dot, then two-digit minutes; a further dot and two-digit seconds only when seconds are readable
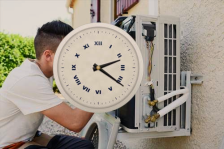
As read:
2.21
